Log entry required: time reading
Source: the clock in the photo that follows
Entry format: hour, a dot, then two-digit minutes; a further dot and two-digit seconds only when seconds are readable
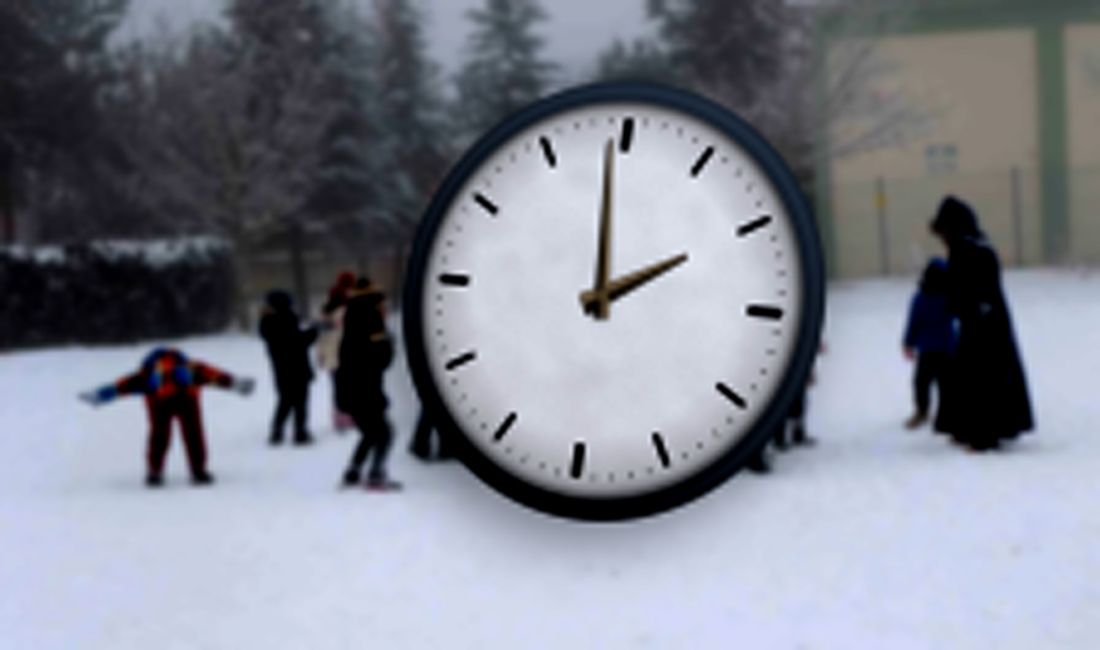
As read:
1.59
